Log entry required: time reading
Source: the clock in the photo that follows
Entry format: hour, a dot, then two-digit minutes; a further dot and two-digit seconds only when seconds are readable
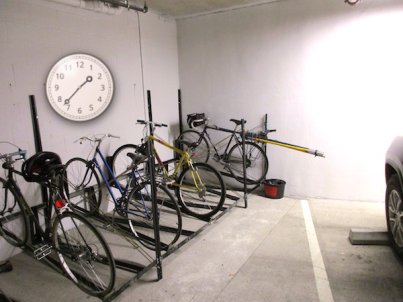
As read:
1.37
